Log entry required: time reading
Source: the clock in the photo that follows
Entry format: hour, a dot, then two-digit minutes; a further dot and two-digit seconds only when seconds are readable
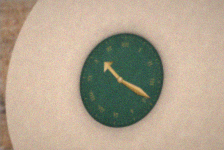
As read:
10.19
